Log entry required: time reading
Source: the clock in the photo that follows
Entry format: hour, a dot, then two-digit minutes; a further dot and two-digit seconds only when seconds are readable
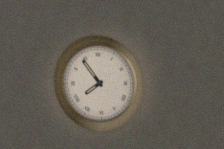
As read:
7.54
